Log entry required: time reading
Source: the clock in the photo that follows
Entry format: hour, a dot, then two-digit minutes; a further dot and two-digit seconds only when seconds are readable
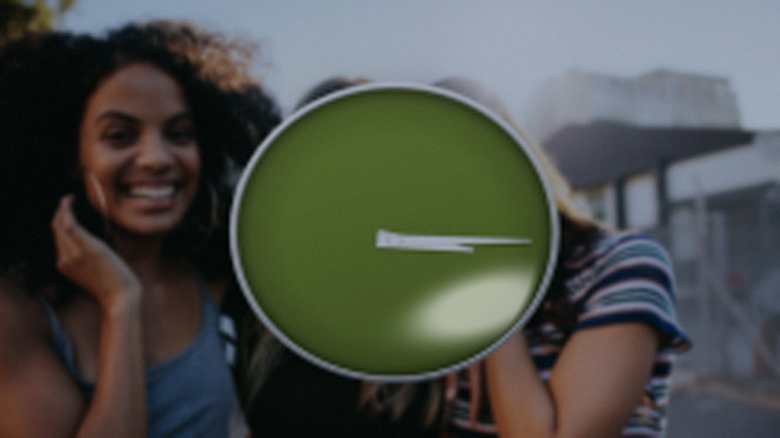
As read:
3.15
